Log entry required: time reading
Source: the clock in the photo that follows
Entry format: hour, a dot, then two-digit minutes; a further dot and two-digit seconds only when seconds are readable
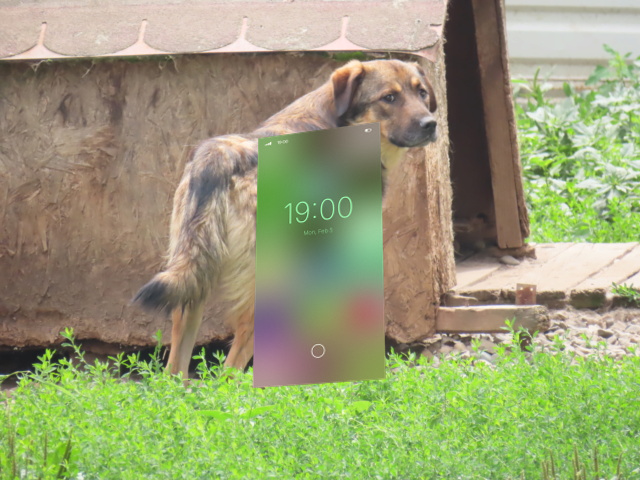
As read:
19.00
